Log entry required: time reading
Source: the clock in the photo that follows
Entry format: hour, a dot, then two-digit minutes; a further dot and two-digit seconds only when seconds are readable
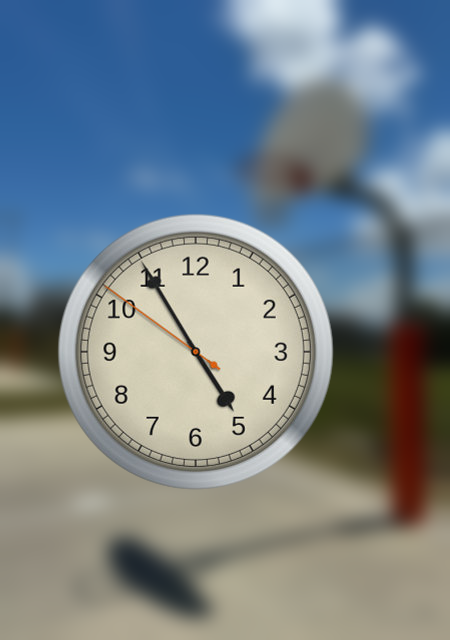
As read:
4.54.51
